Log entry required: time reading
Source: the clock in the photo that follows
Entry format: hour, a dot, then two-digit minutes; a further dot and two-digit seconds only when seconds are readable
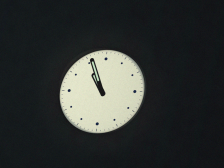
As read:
10.56
